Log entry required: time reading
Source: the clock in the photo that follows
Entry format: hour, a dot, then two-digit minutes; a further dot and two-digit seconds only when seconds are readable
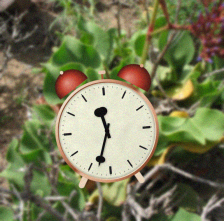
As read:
11.33
